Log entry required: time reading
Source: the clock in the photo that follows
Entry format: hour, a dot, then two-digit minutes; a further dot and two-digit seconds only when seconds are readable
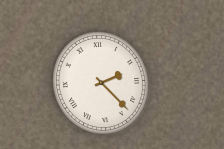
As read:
2.23
